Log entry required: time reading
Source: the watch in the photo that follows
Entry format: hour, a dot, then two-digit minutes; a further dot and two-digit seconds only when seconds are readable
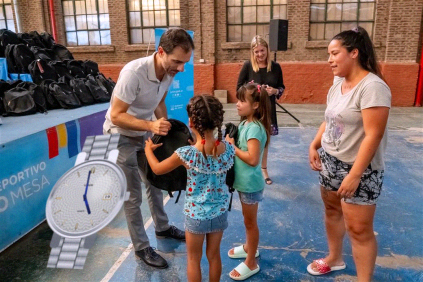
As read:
4.59
